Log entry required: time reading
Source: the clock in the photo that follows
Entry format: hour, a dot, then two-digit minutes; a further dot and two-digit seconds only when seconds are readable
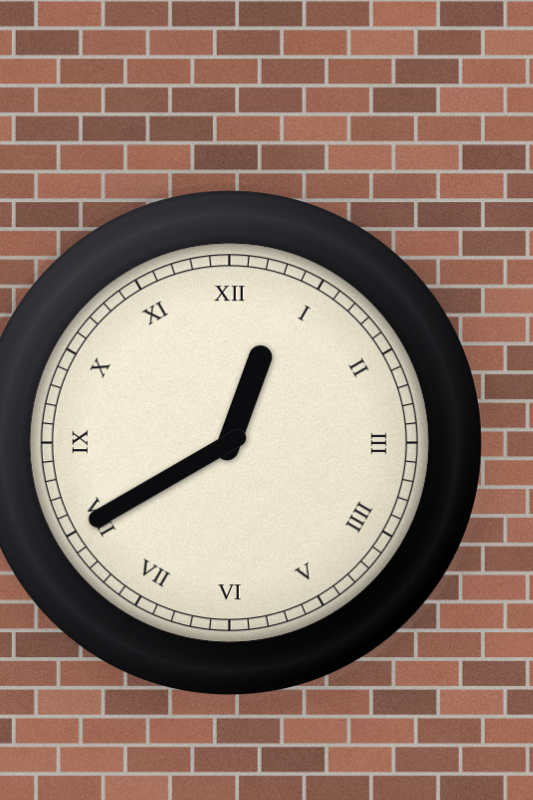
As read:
12.40
